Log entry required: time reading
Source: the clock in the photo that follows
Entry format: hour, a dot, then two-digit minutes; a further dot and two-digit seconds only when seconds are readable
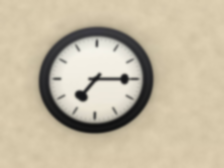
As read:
7.15
